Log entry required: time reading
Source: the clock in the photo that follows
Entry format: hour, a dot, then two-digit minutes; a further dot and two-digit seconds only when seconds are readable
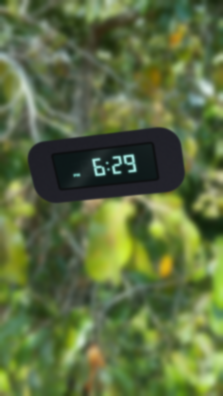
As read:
6.29
